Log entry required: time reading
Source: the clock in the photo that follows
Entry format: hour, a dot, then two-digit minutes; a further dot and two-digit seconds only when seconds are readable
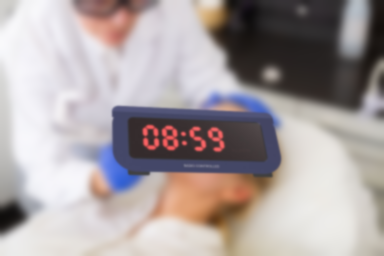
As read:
8.59
